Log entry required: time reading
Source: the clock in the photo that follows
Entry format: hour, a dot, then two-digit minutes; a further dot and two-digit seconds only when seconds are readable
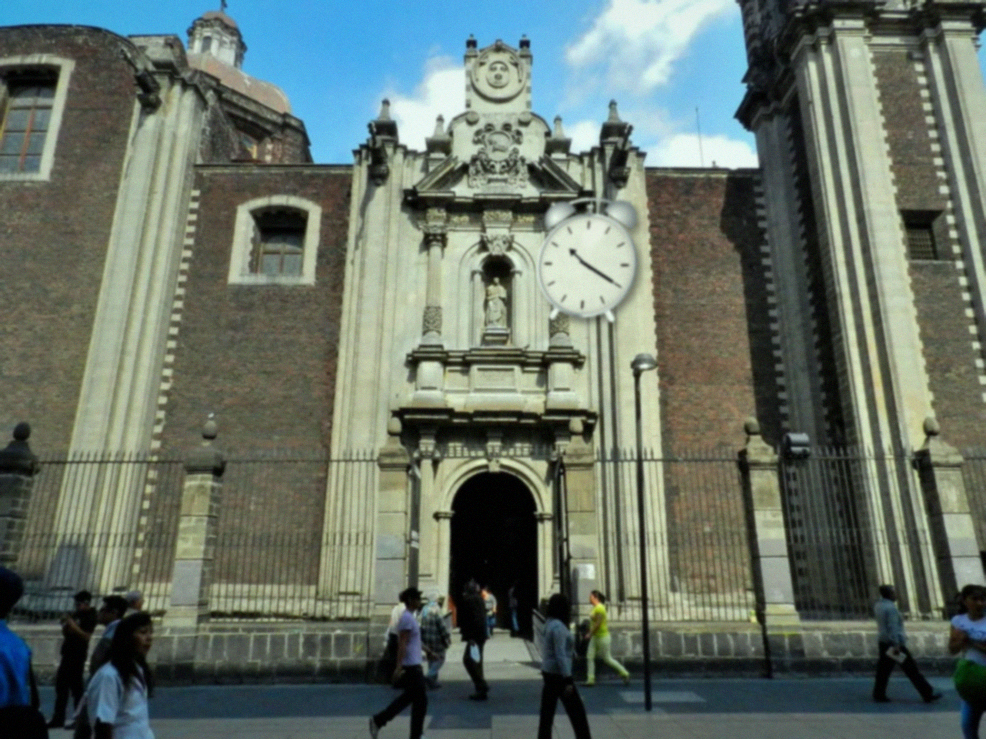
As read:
10.20
